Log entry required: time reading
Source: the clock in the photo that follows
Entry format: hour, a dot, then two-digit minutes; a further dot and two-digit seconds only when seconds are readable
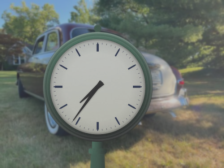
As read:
7.36
